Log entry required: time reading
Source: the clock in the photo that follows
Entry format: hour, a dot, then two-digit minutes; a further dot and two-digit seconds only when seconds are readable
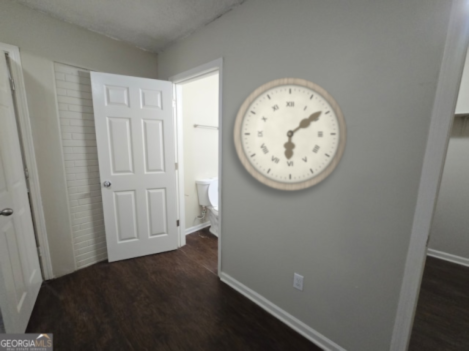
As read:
6.09
